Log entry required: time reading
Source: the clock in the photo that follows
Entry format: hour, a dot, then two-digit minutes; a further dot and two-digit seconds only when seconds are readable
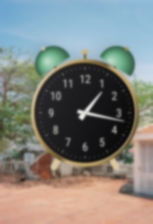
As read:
1.17
